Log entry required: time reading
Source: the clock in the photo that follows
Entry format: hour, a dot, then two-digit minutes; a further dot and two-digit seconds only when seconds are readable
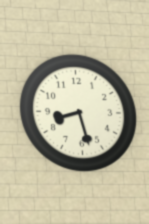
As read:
8.28
